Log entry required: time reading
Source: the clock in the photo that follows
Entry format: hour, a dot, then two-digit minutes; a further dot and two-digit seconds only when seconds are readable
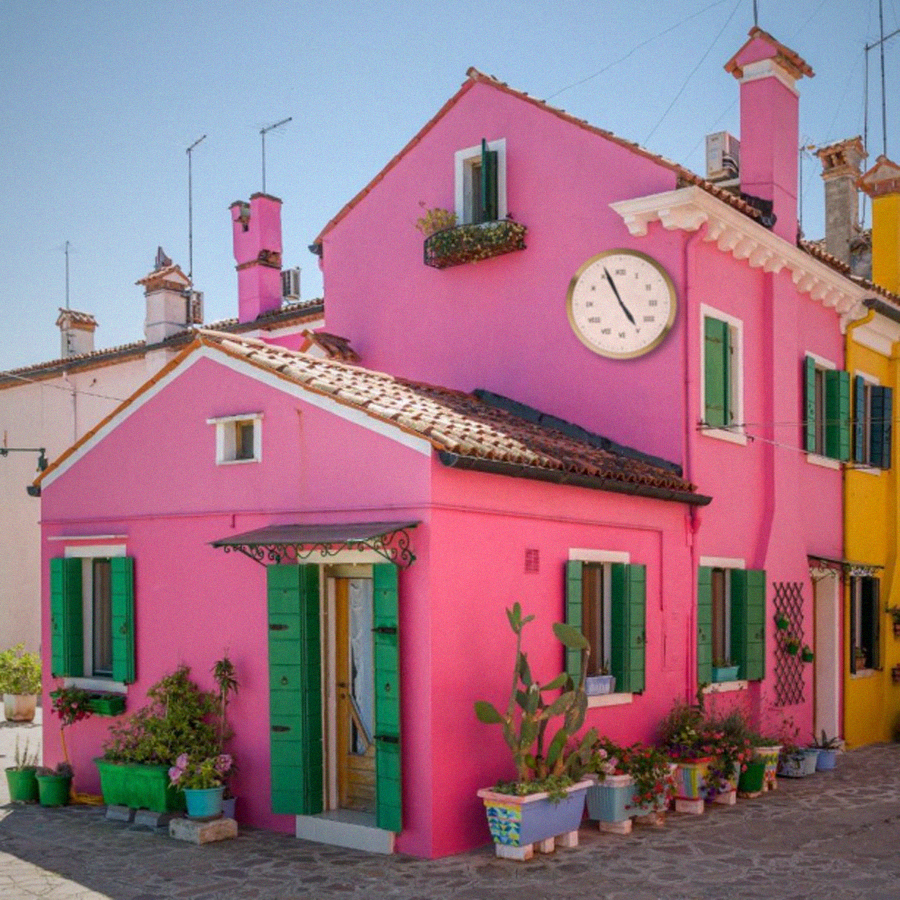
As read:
4.56
